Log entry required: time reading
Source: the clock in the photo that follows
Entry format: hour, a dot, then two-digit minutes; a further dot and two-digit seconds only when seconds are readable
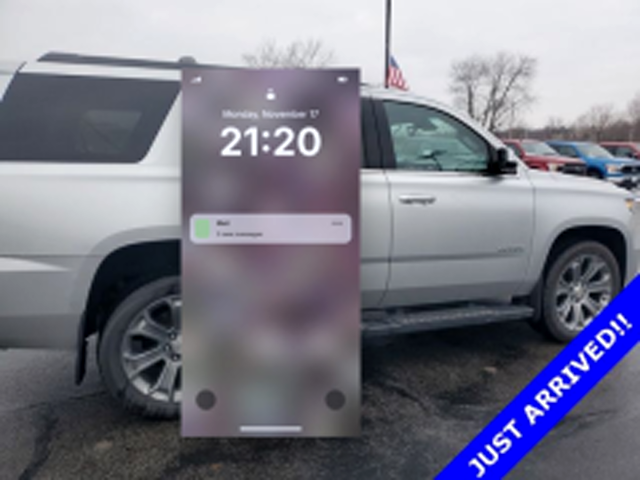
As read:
21.20
